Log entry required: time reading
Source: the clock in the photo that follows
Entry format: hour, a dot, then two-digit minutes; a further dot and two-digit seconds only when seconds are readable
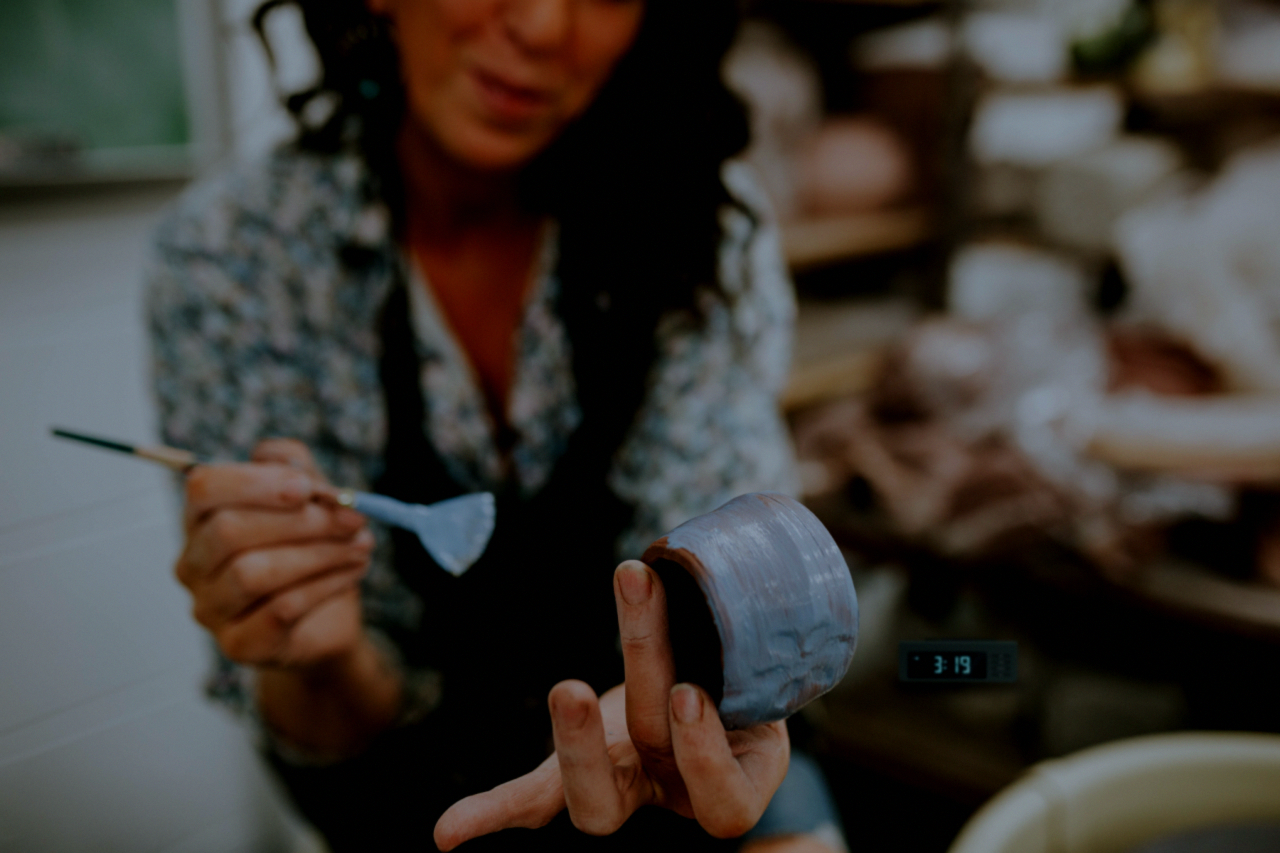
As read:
3.19
